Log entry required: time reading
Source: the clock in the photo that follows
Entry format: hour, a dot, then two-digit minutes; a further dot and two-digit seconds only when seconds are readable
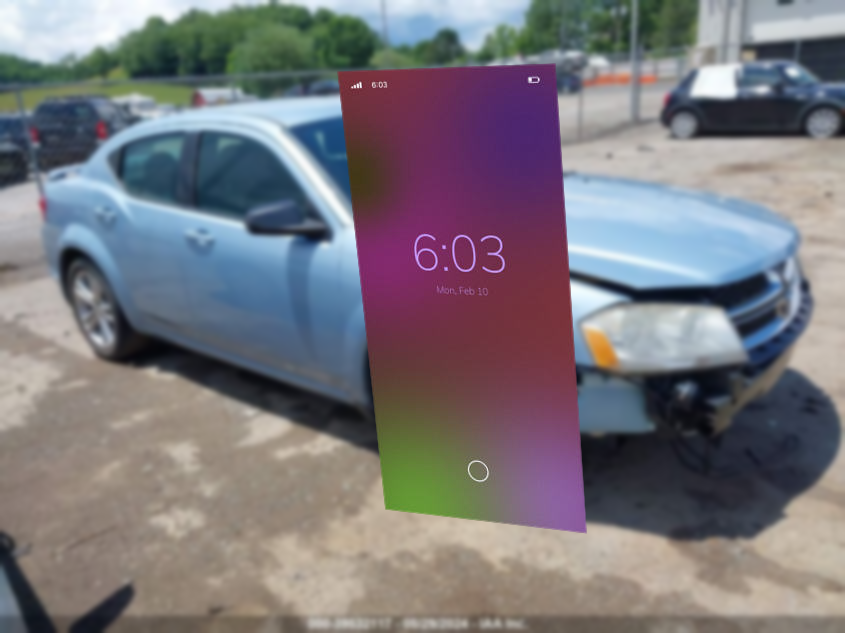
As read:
6.03
